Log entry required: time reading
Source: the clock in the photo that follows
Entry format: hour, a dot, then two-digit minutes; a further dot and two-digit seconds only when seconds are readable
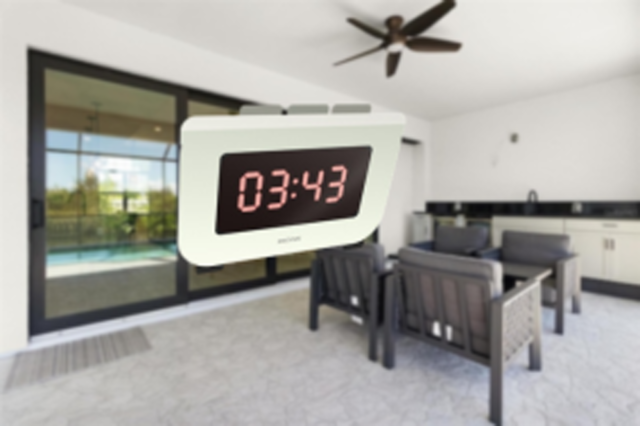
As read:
3.43
